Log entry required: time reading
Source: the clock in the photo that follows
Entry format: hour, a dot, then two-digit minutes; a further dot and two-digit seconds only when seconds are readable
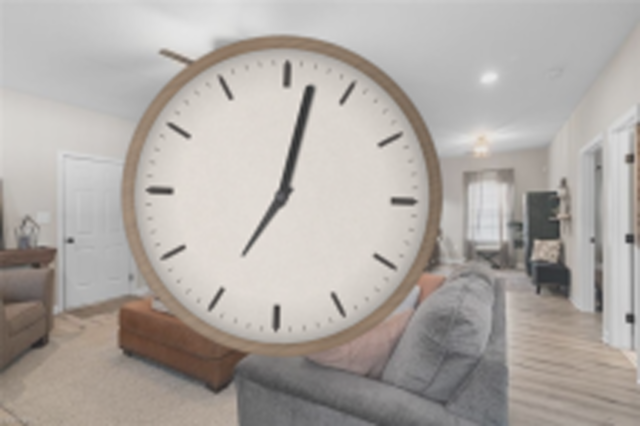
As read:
7.02
